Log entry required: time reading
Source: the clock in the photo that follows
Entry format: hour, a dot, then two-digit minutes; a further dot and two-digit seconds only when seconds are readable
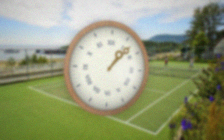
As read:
1.07
